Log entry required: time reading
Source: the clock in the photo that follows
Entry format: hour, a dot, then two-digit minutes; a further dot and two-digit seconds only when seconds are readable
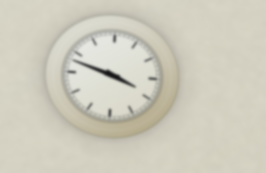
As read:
3.48
